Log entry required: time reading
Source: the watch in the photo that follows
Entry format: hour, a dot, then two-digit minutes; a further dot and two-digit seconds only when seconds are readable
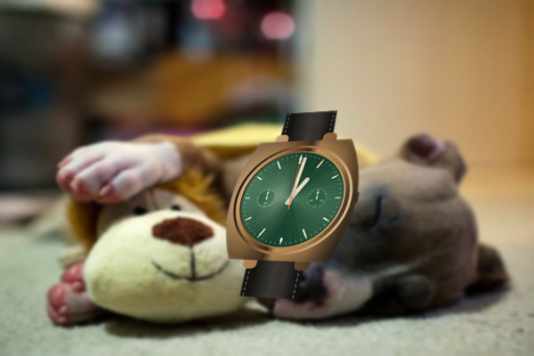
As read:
1.01
